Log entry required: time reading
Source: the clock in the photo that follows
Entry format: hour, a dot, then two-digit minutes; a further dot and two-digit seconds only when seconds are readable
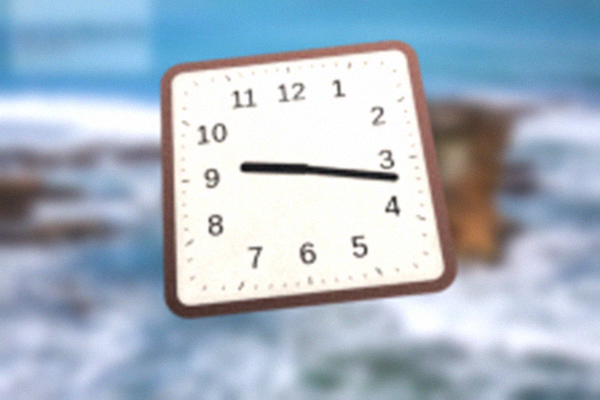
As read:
9.17
